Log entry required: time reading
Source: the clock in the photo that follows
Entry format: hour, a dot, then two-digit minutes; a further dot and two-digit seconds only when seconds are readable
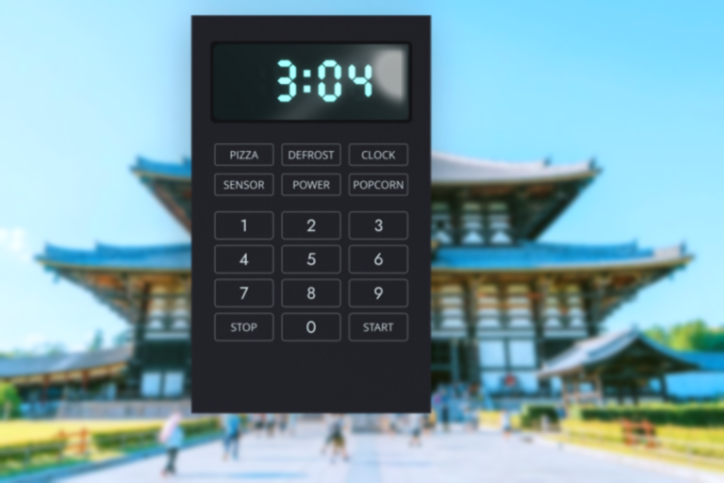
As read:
3.04
